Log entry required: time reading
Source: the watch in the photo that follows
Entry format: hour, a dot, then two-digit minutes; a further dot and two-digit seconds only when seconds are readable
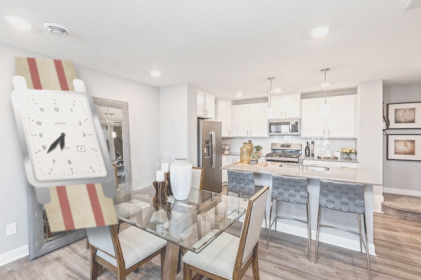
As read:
6.38
